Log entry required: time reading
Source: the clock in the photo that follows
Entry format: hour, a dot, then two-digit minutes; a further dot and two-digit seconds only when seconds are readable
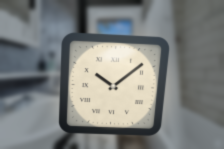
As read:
10.08
